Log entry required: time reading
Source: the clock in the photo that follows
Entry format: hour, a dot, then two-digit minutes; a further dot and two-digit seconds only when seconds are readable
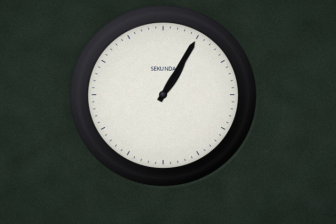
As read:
1.05
